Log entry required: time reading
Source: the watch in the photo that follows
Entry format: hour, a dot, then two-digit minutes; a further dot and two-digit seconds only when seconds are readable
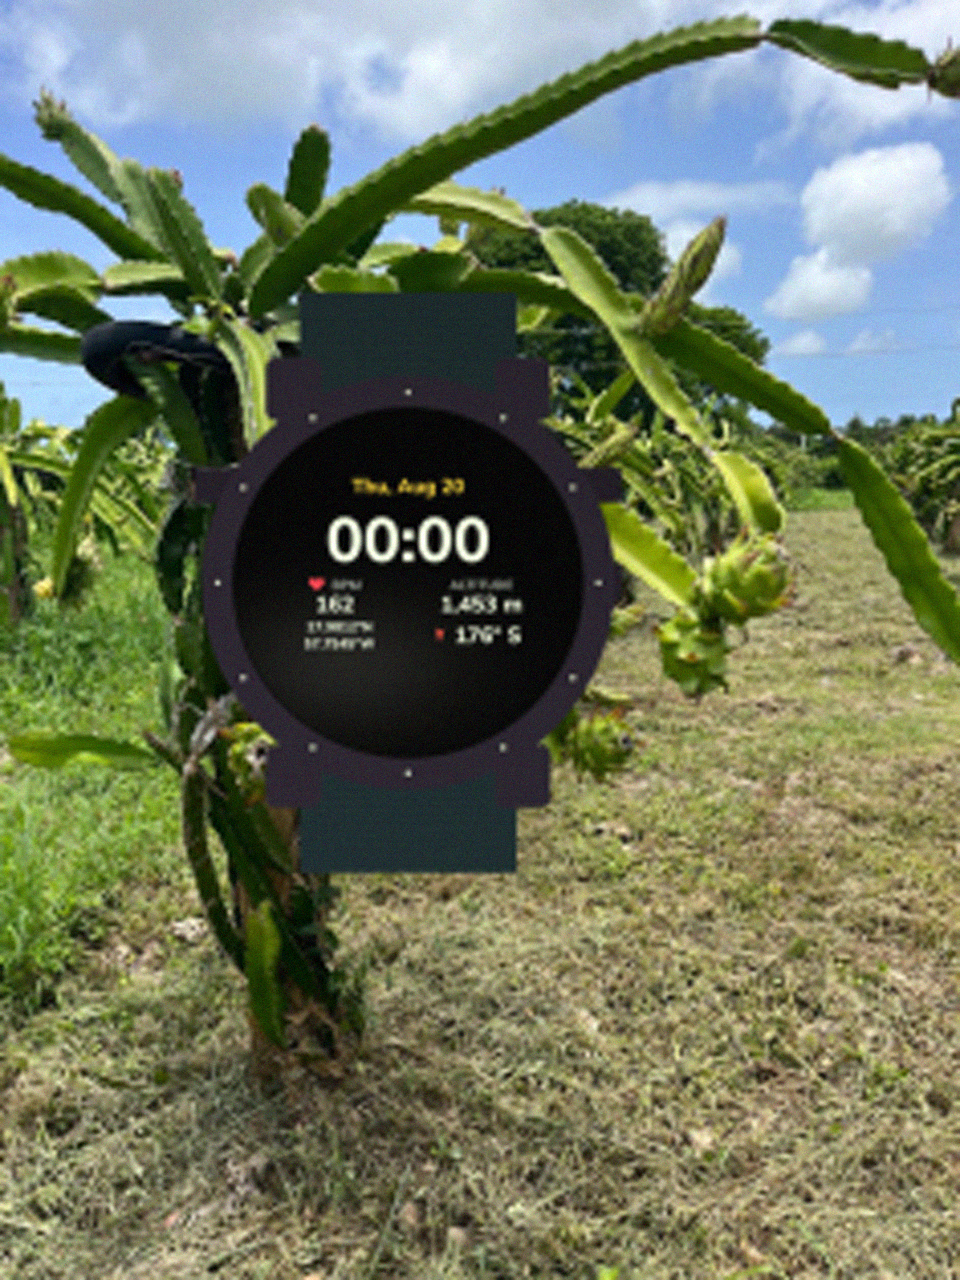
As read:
0.00
